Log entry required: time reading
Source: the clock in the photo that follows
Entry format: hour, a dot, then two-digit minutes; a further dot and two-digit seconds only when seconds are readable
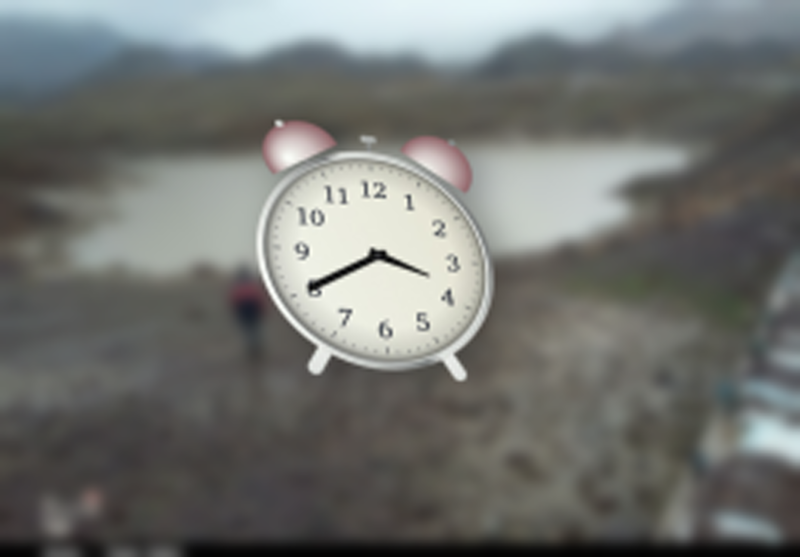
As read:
3.40
